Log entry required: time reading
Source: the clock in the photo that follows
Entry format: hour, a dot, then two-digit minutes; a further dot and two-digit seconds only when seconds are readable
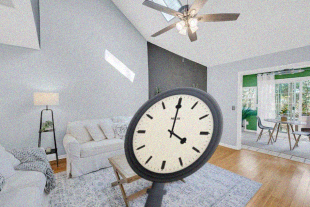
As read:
4.00
